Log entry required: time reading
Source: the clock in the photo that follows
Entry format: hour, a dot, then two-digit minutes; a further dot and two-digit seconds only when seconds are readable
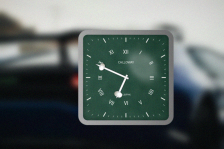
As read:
6.49
